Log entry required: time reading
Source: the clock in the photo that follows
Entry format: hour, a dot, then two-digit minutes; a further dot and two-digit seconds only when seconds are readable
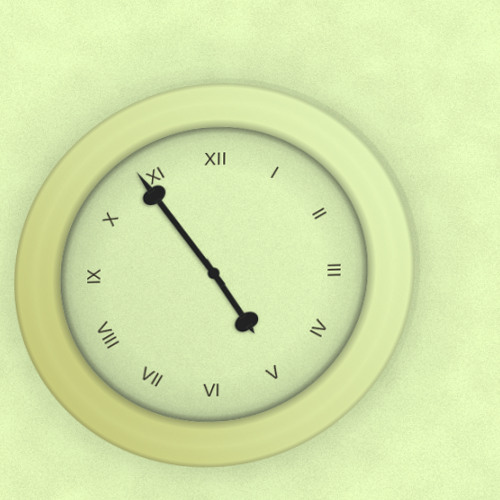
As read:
4.54
